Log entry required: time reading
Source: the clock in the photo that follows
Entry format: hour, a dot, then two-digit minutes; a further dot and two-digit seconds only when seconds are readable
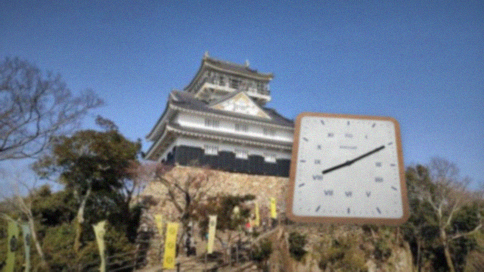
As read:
8.10
